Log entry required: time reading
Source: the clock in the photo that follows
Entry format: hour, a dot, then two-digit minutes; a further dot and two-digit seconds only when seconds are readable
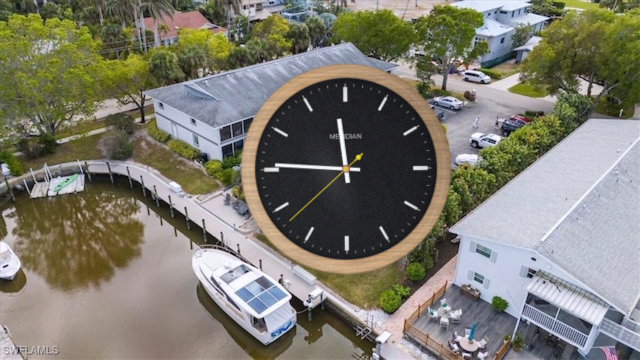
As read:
11.45.38
